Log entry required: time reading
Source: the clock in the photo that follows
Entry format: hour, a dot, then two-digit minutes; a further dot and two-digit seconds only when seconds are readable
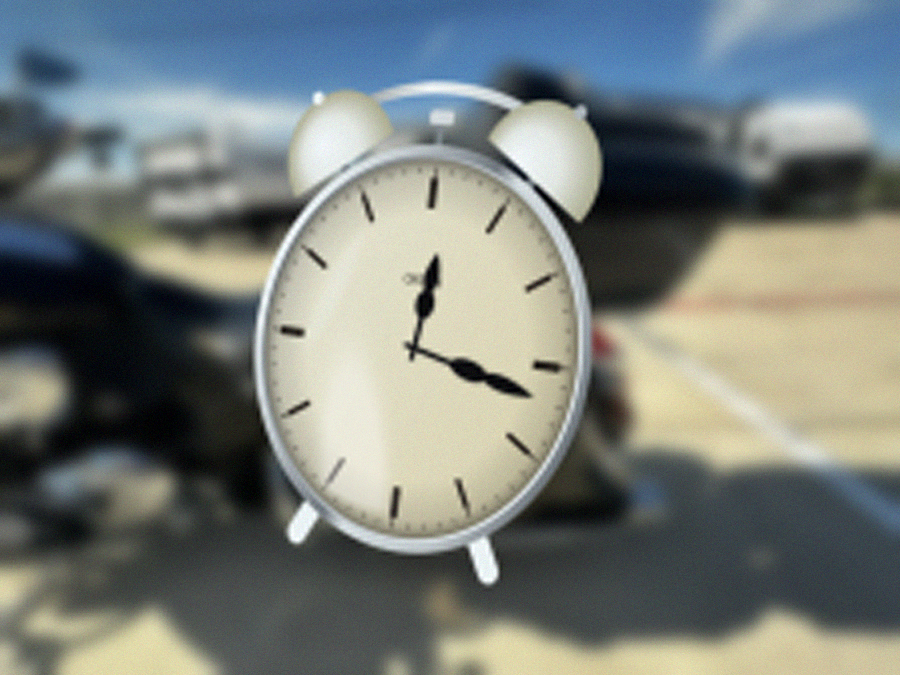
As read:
12.17
